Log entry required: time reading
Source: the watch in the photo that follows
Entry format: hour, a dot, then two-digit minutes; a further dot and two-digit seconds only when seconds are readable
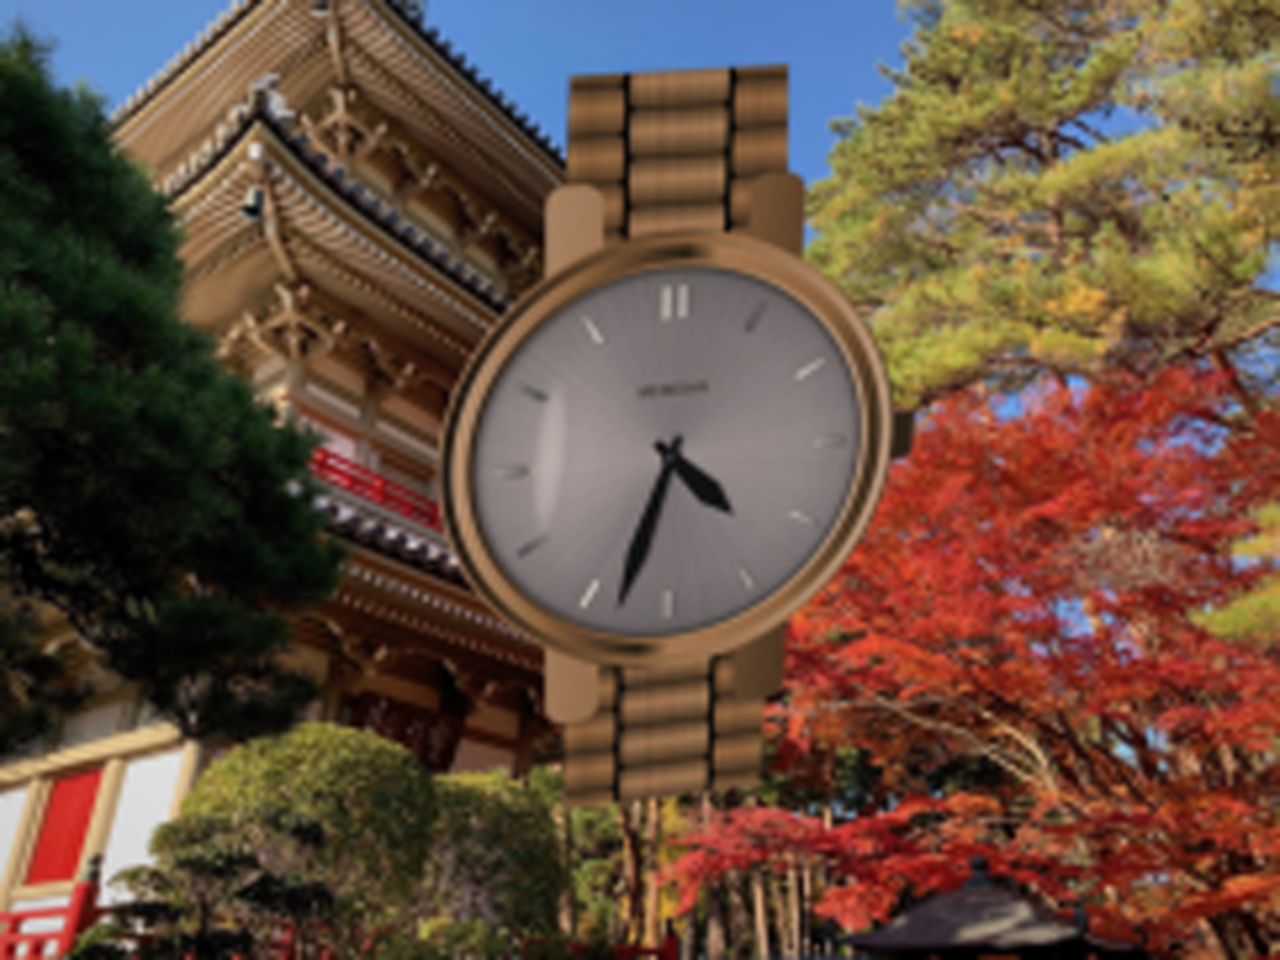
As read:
4.33
